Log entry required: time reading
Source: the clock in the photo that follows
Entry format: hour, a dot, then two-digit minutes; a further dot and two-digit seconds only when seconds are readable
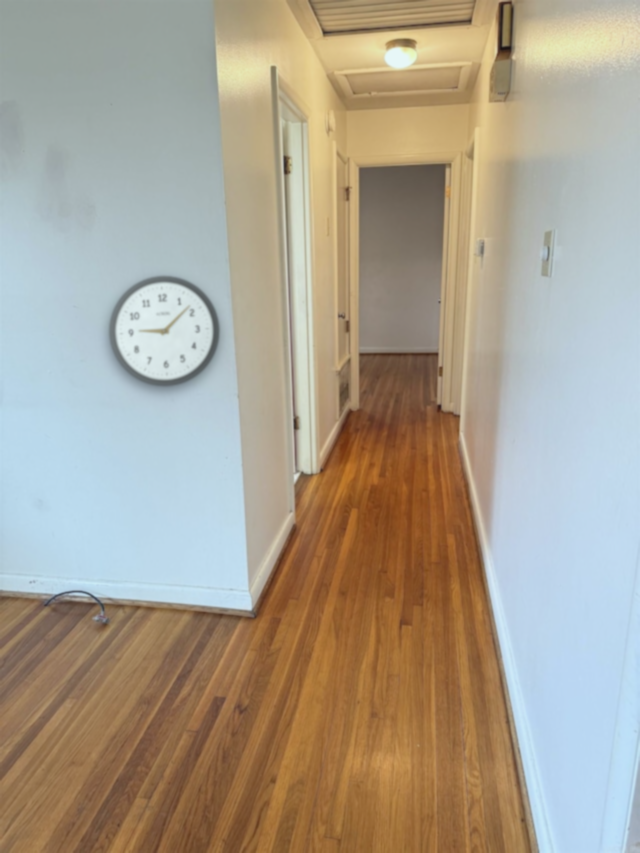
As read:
9.08
